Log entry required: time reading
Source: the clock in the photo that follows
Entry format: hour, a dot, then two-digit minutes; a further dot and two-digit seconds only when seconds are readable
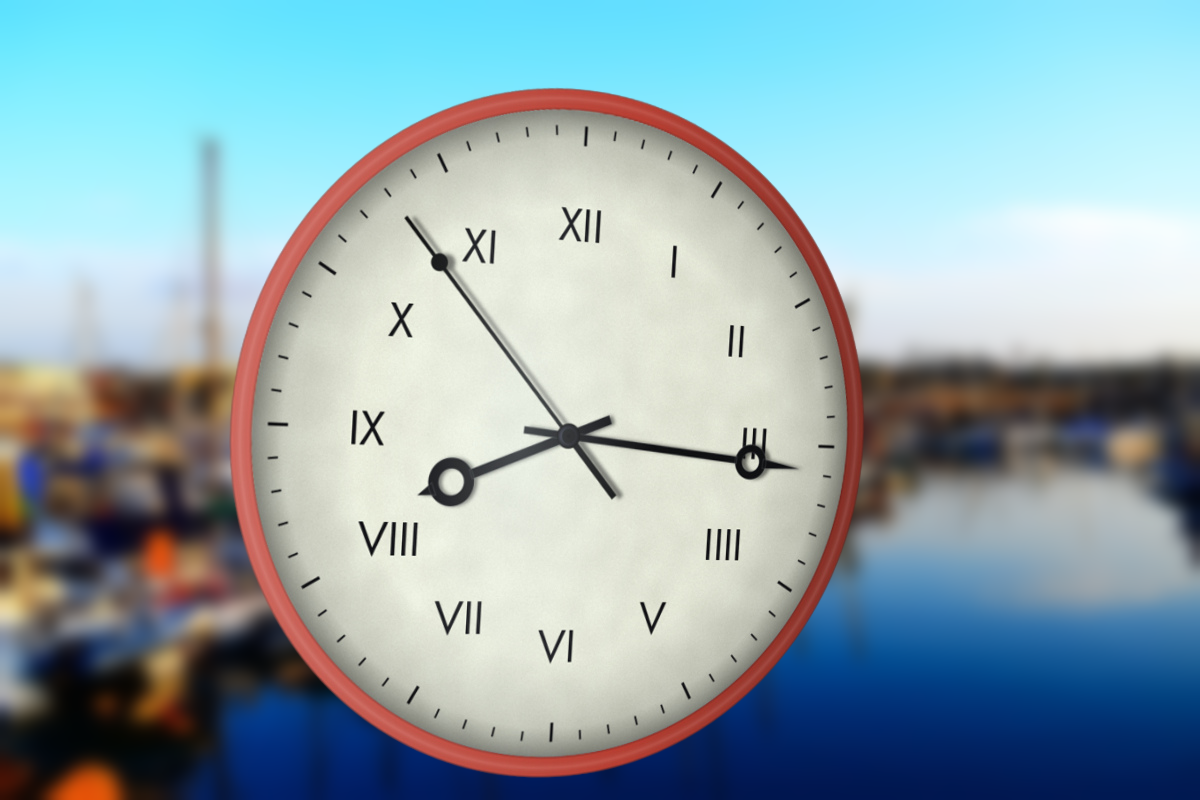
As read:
8.15.53
